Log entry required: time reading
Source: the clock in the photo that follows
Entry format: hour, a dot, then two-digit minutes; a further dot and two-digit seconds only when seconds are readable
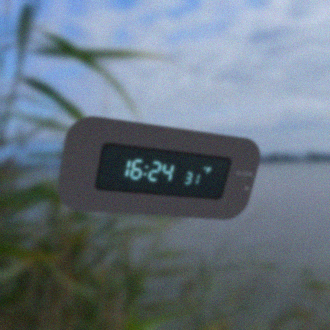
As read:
16.24
